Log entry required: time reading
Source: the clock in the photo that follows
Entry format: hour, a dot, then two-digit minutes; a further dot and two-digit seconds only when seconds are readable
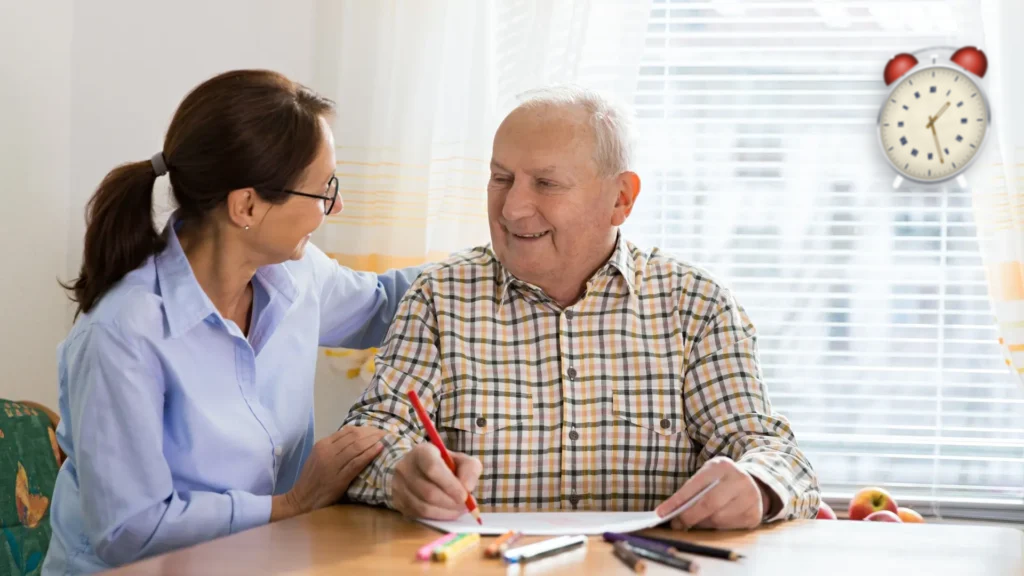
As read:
1.27
